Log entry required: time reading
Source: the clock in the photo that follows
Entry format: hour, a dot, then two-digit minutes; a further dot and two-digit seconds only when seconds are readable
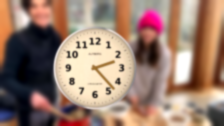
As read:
2.23
